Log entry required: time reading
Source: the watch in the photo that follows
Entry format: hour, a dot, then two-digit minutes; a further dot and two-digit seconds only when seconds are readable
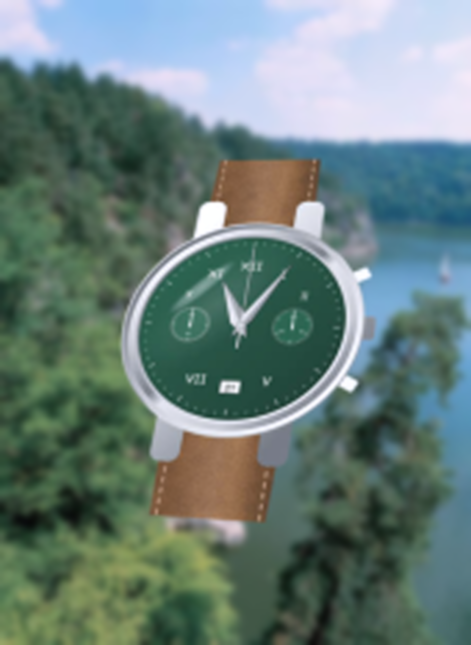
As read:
11.05
